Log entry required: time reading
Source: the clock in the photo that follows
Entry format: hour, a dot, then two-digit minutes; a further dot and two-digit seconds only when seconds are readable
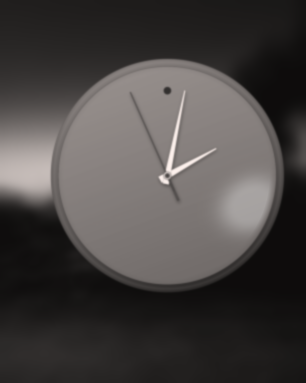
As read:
2.01.56
